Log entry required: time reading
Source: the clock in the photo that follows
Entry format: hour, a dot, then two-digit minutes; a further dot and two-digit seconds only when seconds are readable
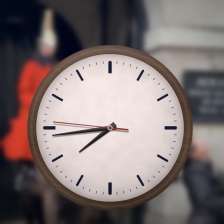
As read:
7.43.46
